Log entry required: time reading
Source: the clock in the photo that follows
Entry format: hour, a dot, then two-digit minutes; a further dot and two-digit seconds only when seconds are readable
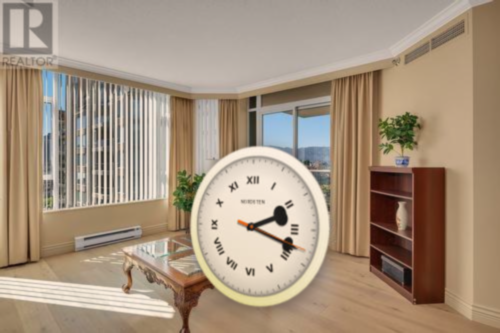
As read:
2.18.18
